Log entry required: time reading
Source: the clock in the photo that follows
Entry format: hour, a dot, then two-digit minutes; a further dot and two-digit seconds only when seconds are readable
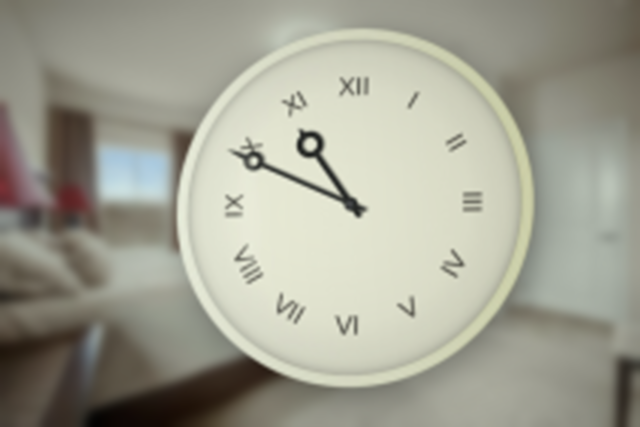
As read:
10.49
